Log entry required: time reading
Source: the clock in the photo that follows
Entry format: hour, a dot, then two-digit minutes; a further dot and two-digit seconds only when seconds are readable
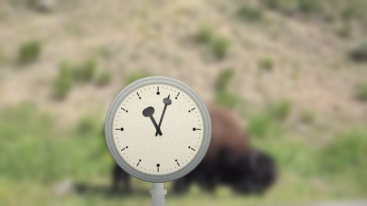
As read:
11.03
